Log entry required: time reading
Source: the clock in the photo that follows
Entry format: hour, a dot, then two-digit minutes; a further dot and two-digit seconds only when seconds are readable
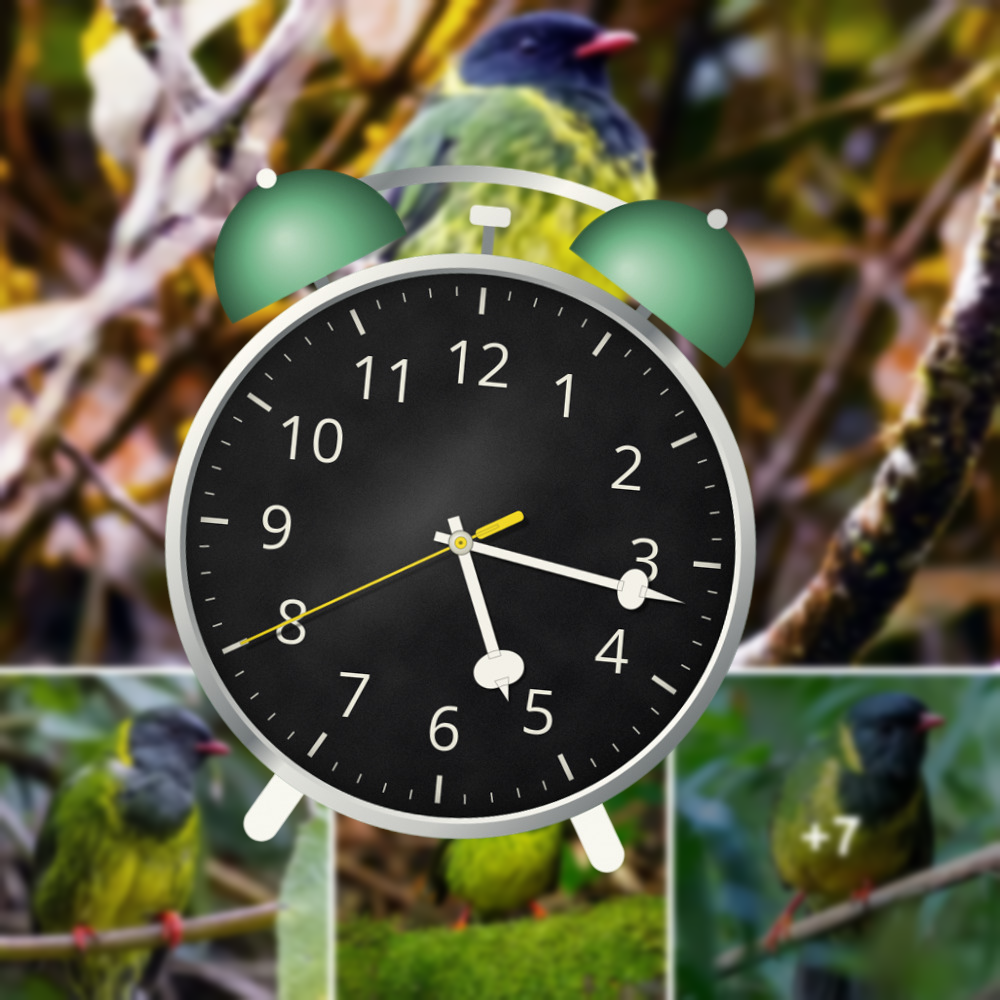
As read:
5.16.40
